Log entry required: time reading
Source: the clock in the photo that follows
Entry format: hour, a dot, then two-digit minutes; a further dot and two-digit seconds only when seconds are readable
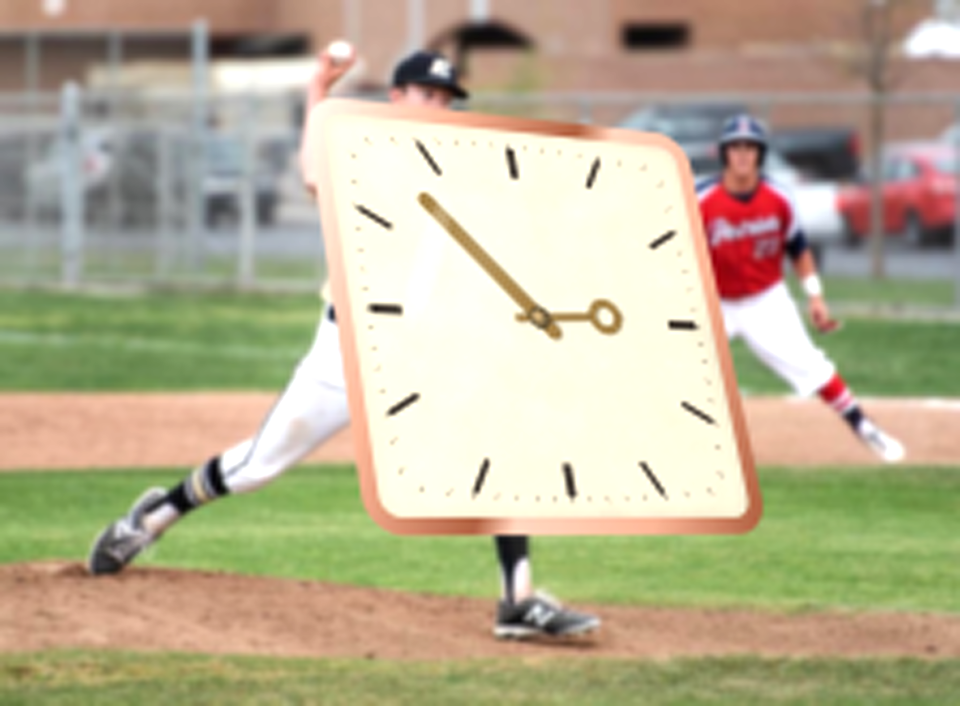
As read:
2.53
